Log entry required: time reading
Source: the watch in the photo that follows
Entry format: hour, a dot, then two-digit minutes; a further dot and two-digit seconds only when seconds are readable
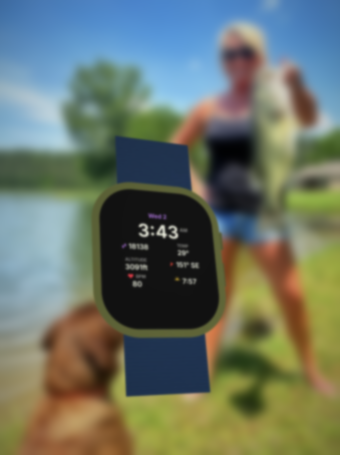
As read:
3.43
